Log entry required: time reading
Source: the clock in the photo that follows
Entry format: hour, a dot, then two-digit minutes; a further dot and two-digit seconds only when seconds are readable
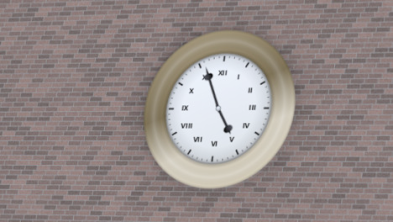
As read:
4.56
